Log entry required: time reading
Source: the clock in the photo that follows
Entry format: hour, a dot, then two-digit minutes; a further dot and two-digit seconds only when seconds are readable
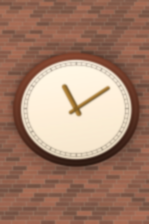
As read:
11.09
